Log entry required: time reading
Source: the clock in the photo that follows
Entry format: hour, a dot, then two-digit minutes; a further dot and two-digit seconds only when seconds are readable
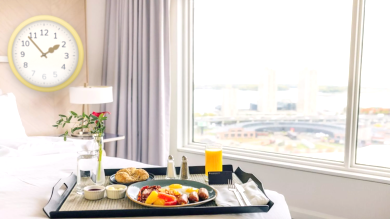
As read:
1.53
